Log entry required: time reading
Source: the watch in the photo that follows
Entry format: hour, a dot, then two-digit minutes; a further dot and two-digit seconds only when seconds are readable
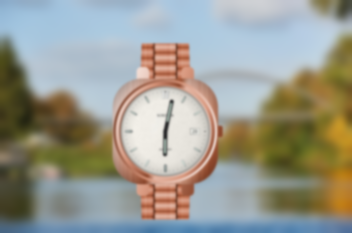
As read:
6.02
